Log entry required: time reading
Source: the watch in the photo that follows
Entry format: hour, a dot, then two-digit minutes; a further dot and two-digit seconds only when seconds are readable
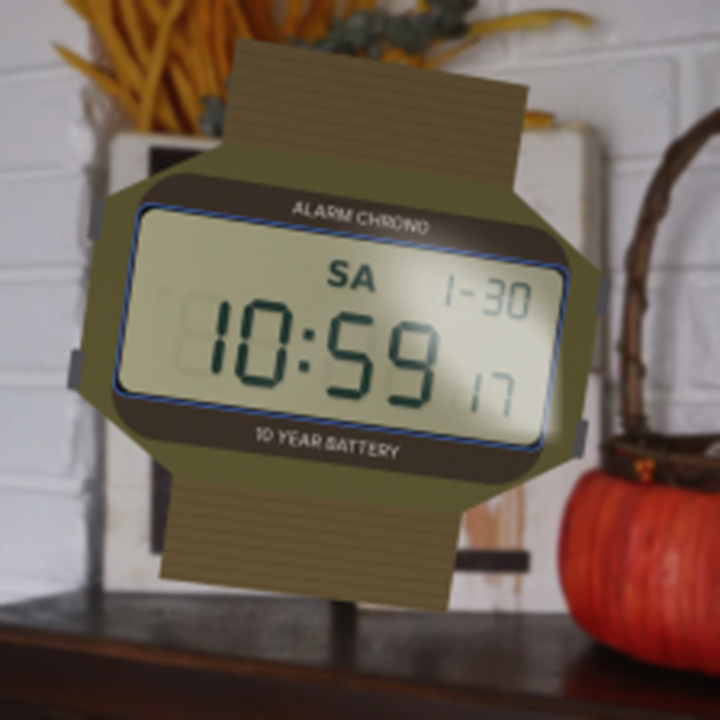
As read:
10.59.17
